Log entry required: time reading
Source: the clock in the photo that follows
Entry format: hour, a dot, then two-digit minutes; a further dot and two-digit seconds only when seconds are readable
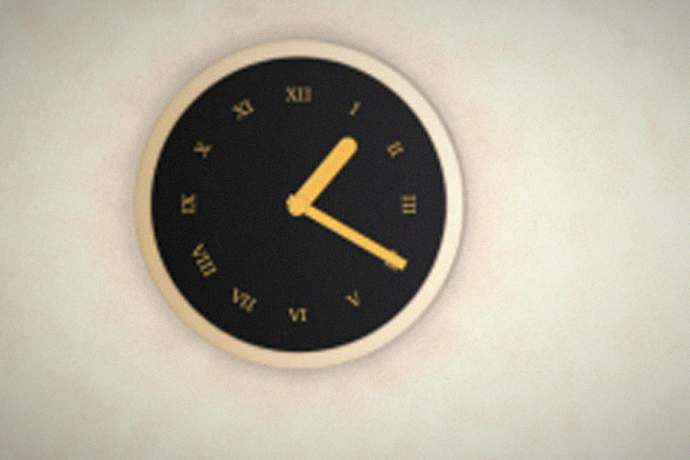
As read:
1.20
